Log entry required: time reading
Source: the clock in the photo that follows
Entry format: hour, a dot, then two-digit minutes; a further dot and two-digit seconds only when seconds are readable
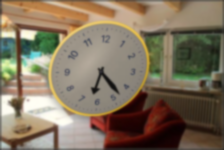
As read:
6.23
